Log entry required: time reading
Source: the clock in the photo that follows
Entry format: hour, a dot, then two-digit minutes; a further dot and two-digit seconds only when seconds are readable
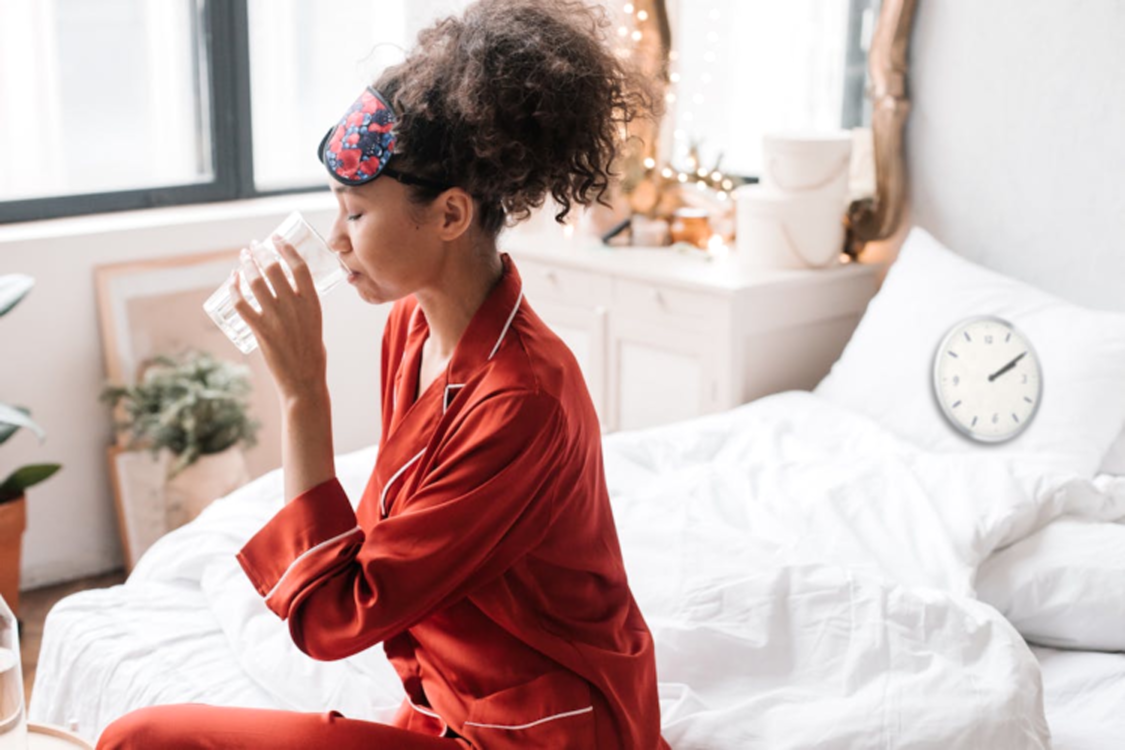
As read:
2.10
